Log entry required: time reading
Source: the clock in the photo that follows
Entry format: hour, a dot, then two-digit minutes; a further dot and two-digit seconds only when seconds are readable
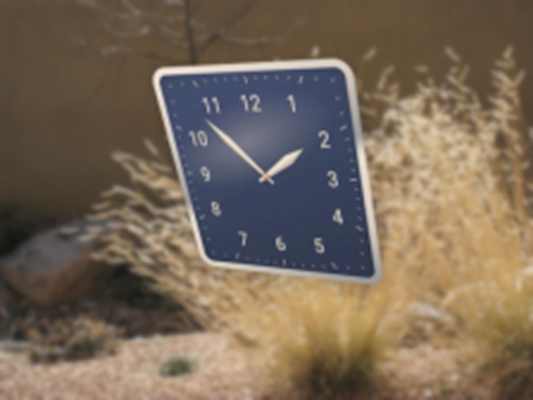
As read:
1.53
